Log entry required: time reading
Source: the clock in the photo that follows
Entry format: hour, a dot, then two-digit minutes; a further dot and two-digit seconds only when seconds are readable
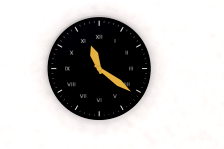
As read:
11.21
